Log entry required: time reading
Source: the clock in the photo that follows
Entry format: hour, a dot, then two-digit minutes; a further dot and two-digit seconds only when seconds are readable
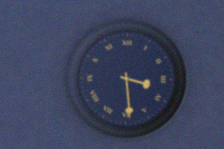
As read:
3.29
